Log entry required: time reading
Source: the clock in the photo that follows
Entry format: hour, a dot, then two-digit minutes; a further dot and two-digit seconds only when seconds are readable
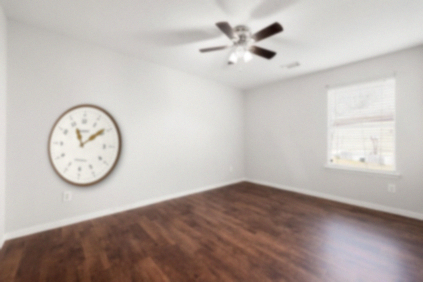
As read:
11.09
